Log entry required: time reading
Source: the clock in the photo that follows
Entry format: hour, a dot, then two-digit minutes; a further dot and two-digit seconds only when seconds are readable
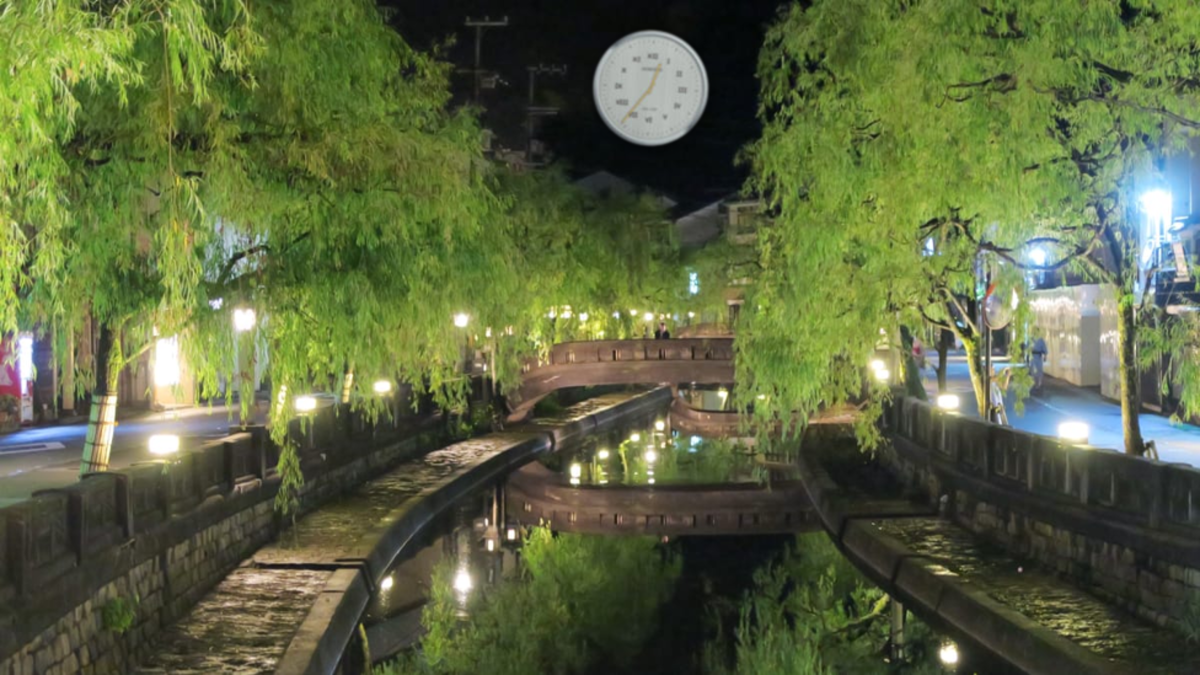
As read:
12.36
